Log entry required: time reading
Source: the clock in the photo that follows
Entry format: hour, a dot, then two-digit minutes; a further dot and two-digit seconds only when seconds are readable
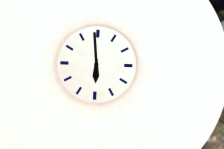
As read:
5.59
